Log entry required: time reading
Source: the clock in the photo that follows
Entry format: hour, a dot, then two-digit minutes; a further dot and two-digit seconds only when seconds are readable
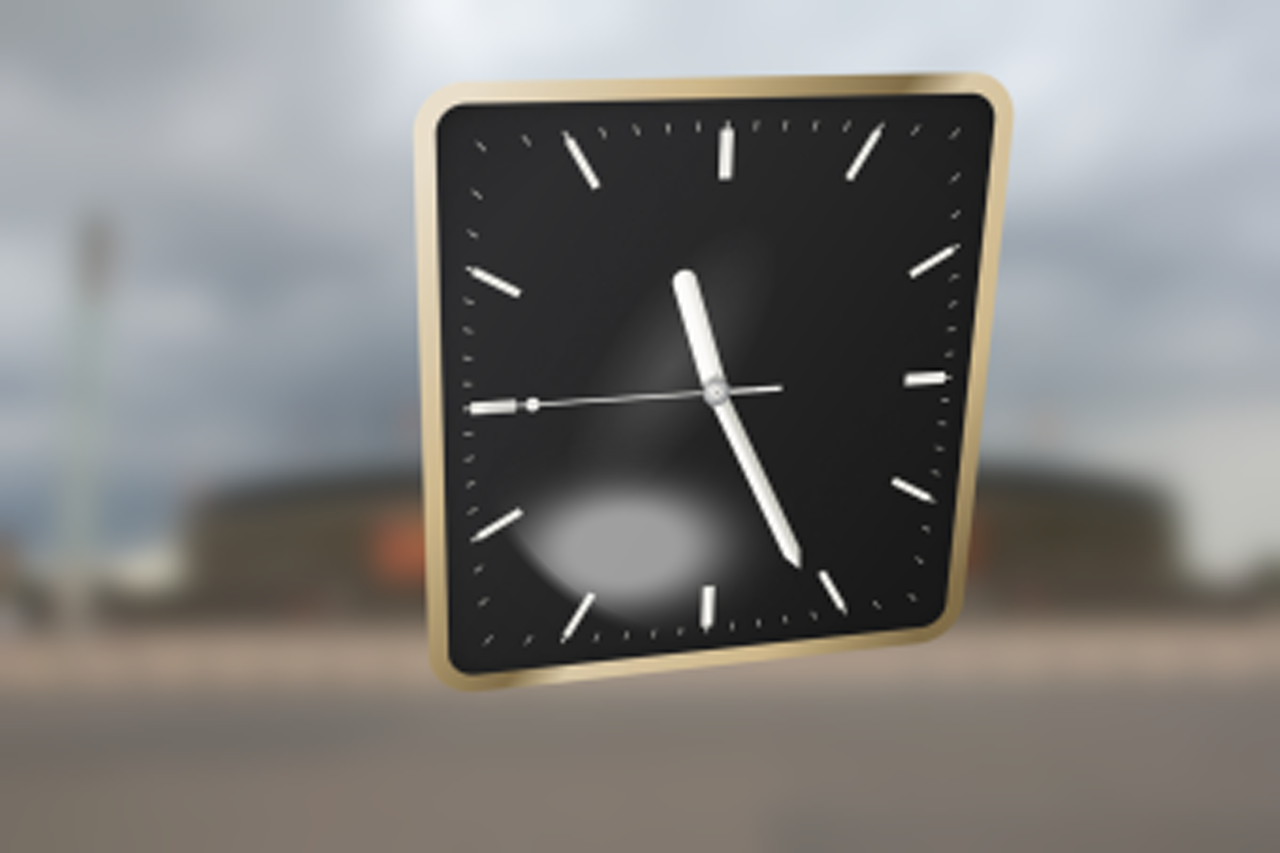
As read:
11.25.45
